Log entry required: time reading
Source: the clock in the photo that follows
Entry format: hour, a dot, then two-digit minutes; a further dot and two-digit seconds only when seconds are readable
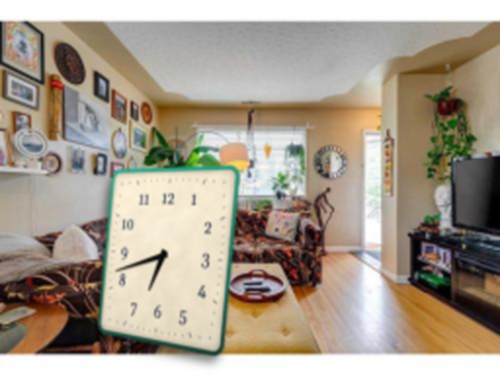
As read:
6.42
